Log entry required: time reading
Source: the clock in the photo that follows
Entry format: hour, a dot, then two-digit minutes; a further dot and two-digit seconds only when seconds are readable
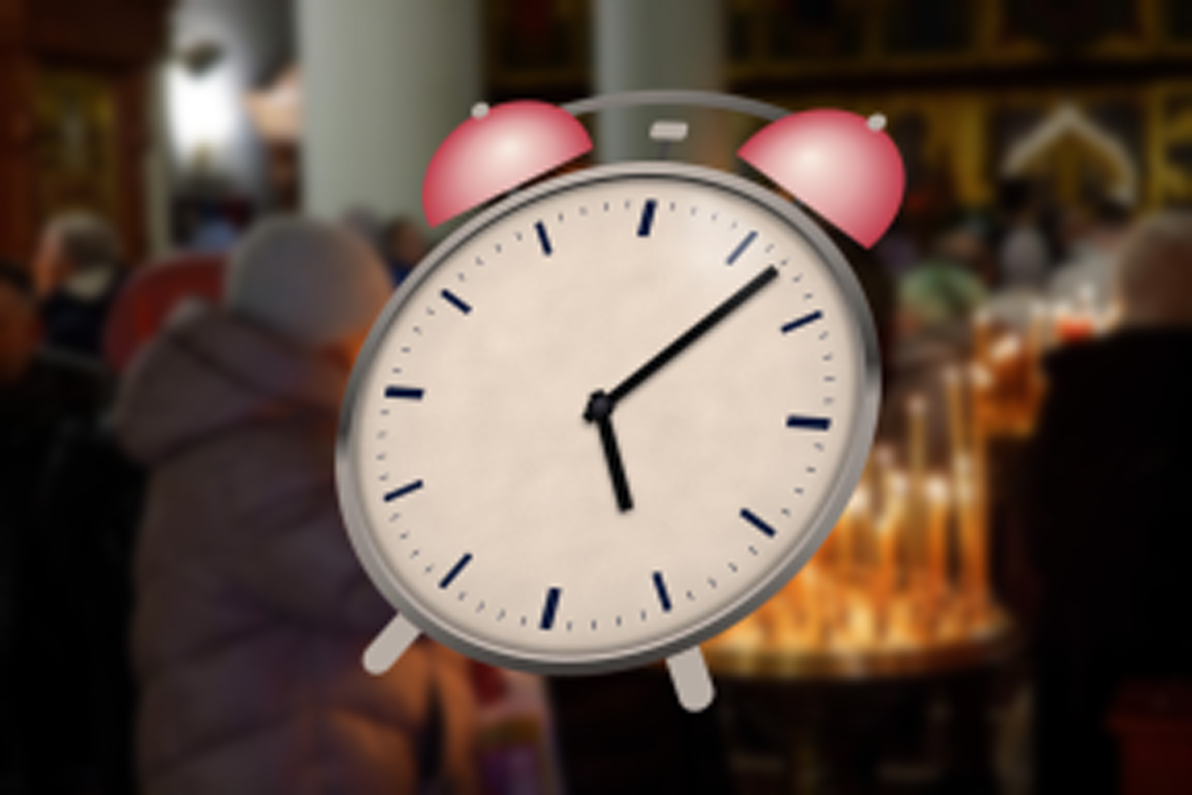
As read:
5.07
